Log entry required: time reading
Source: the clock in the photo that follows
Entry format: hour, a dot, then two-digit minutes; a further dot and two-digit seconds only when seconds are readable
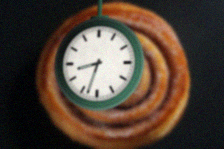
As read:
8.33
